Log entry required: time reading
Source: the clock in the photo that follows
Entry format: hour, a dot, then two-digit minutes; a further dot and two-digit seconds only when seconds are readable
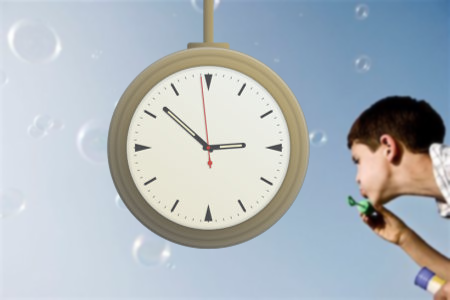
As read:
2.51.59
